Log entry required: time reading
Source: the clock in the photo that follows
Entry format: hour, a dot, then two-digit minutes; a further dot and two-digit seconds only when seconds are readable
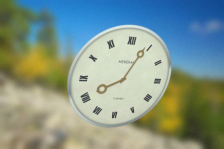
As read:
8.04
